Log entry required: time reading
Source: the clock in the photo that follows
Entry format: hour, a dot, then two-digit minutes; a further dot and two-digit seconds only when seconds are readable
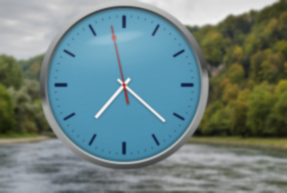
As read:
7.21.58
